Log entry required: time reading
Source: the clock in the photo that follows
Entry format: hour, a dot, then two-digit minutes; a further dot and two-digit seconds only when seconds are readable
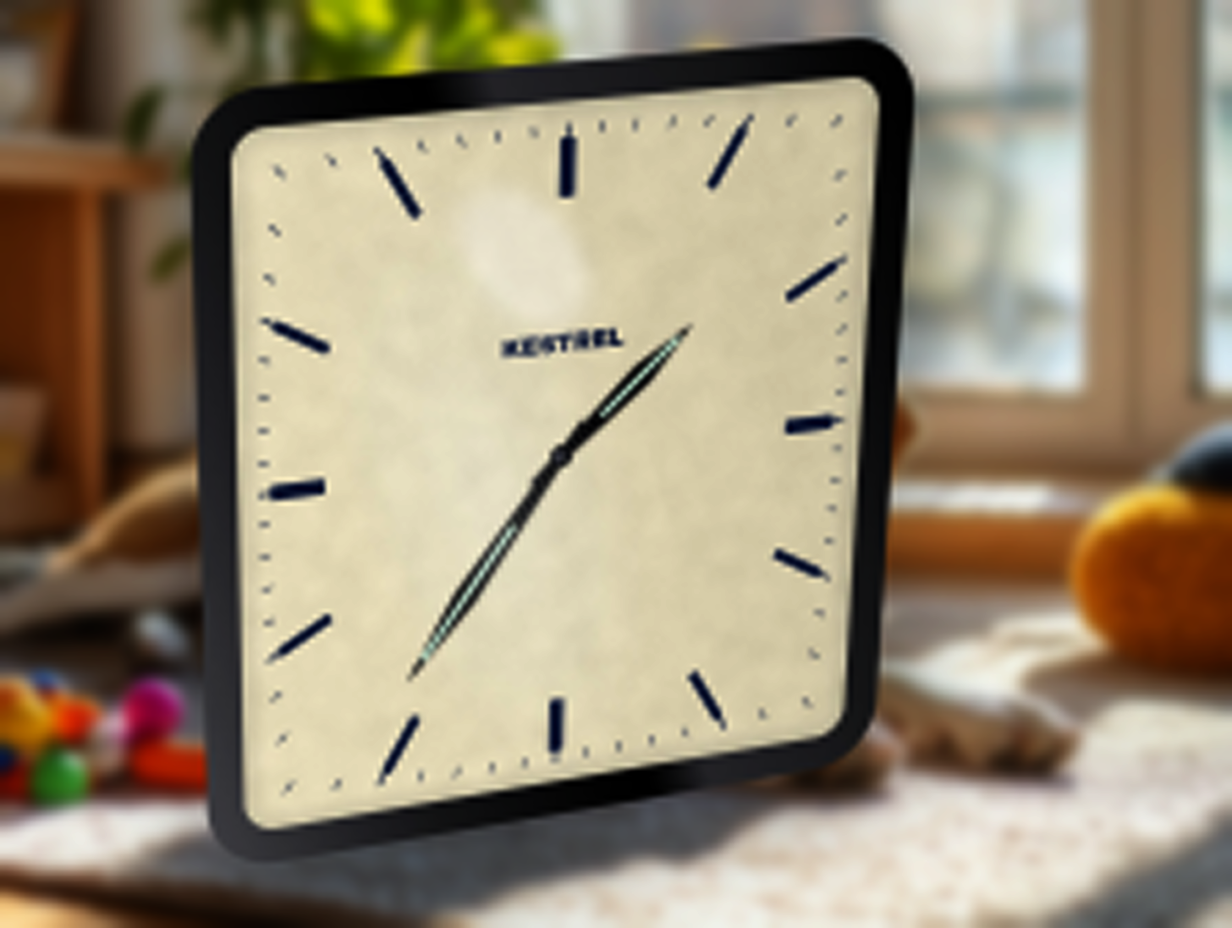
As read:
1.36
